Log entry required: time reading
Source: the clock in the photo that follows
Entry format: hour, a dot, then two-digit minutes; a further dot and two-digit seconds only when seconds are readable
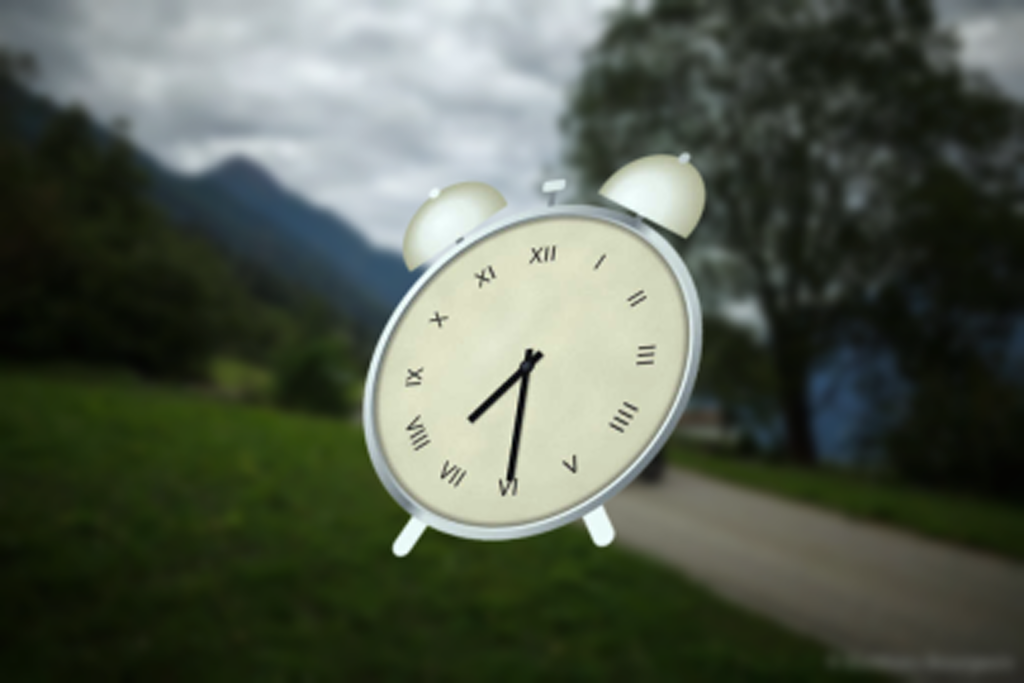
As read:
7.30
